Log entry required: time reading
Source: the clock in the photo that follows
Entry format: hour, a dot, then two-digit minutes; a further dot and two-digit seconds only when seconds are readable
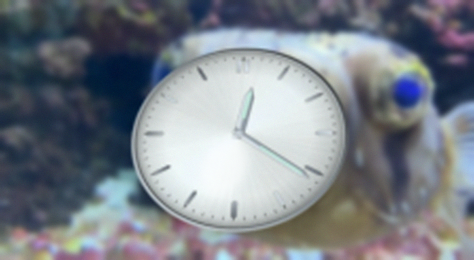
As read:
12.21
